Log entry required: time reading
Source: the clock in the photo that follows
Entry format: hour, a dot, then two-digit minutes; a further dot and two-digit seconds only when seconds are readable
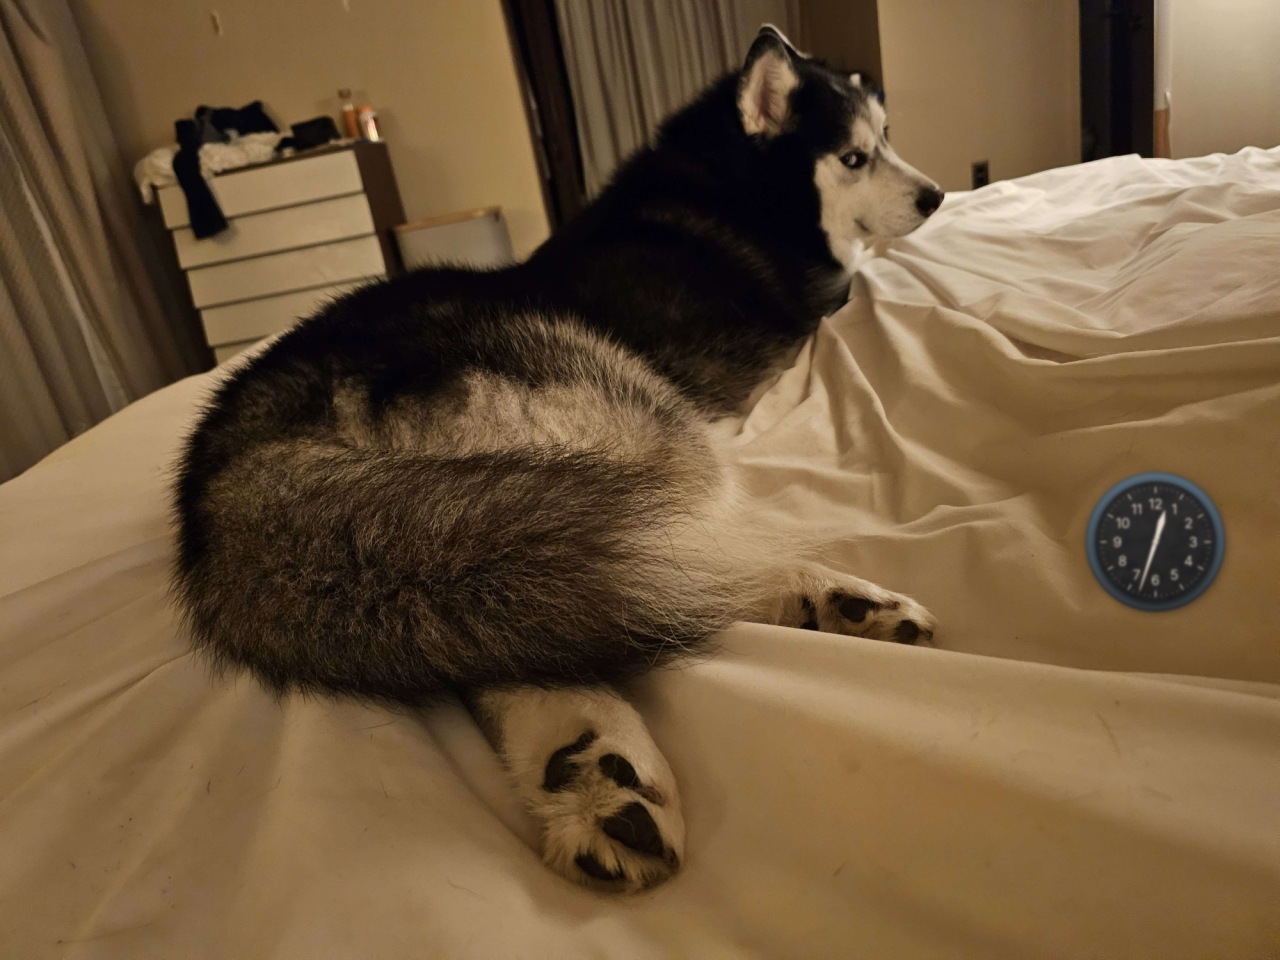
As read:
12.33
